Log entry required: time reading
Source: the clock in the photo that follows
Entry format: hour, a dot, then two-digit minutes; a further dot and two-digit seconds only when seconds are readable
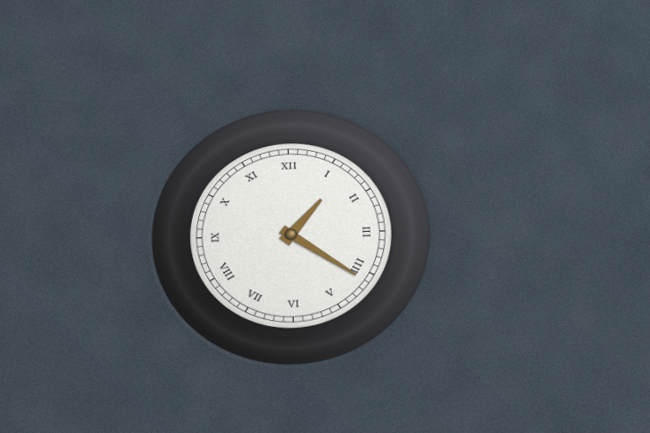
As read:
1.21
